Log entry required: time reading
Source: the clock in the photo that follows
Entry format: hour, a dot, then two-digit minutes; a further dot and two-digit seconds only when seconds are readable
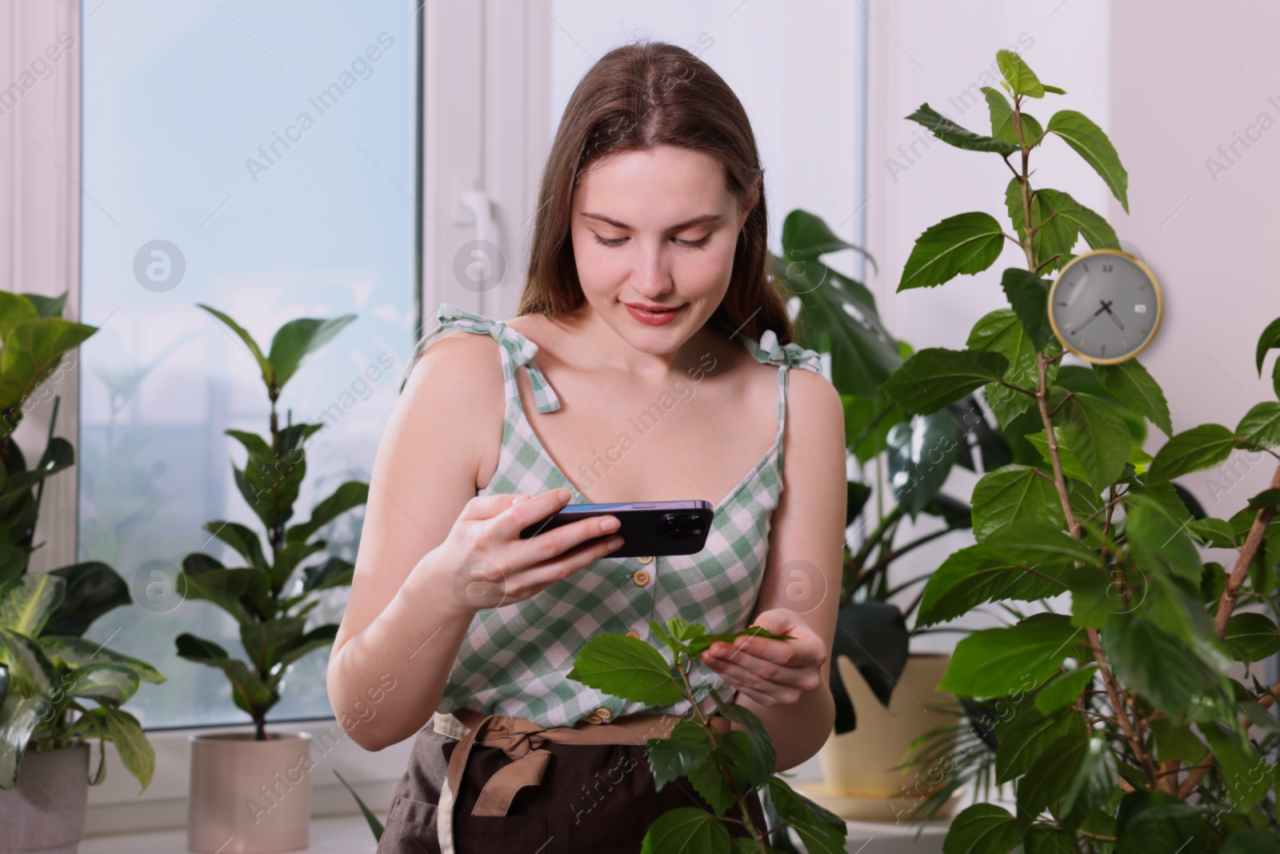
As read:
4.38
